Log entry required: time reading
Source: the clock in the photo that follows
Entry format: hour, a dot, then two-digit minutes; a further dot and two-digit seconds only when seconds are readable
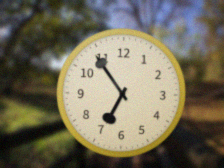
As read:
6.54
